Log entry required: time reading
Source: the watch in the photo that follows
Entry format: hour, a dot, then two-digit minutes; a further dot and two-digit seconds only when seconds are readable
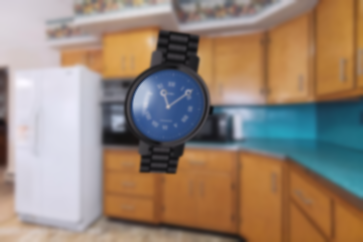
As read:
11.08
